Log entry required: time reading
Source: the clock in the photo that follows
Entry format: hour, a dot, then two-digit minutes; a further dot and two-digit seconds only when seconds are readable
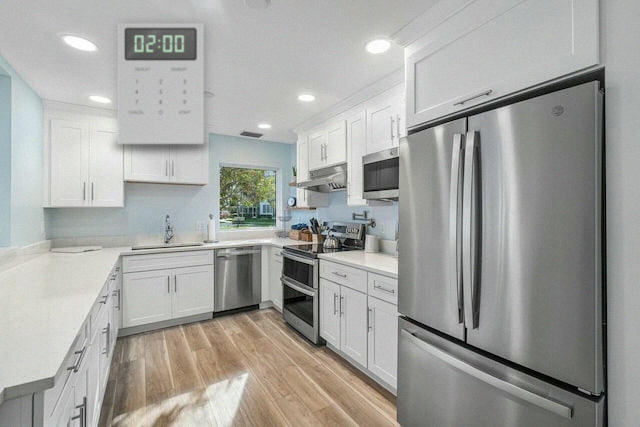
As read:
2.00
